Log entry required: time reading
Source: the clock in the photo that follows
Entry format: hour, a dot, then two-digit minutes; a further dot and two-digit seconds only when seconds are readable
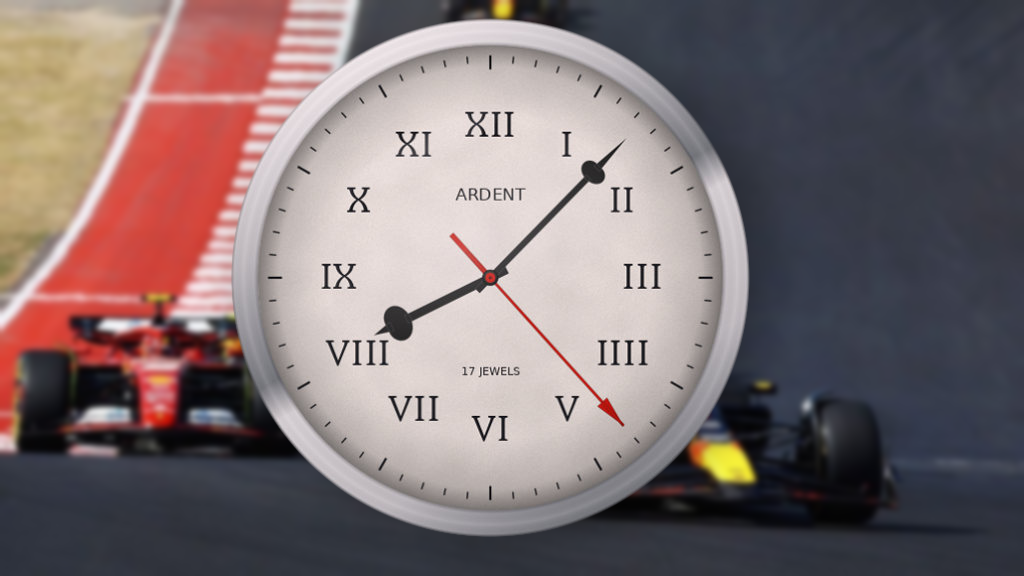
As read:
8.07.23
